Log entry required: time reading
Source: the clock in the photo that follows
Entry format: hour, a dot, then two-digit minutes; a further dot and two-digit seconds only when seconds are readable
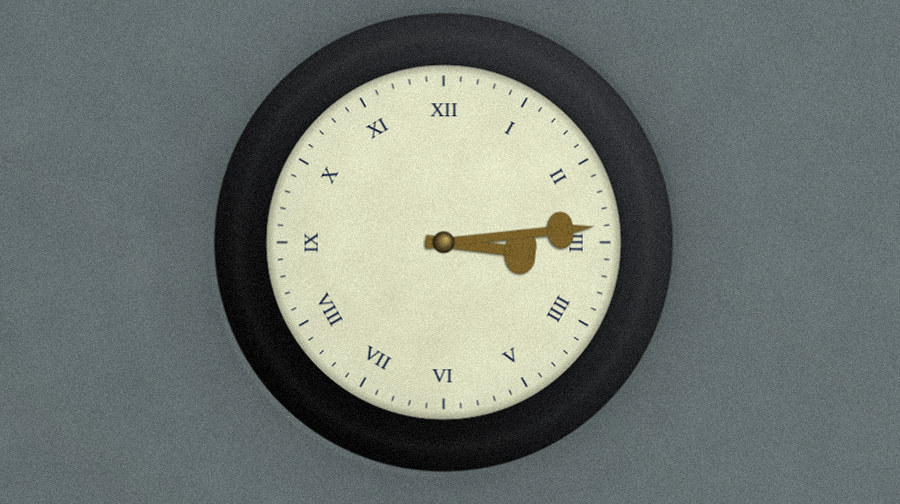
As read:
3.14
